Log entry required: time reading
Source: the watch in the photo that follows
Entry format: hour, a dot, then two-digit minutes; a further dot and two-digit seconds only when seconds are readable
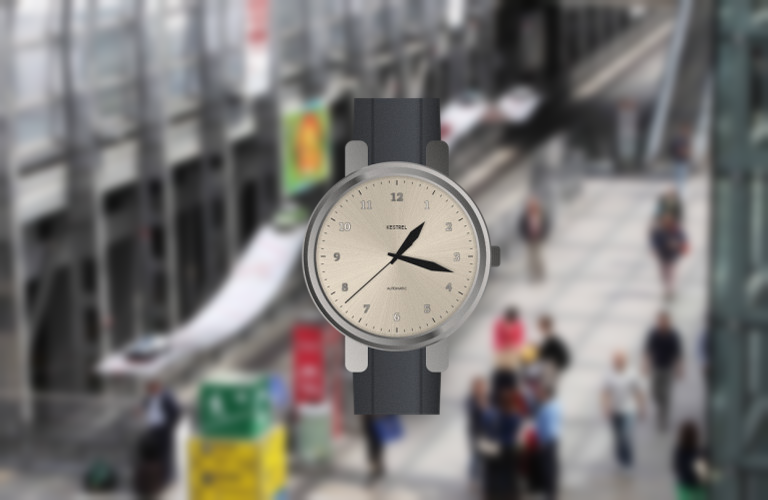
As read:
1.17.38
